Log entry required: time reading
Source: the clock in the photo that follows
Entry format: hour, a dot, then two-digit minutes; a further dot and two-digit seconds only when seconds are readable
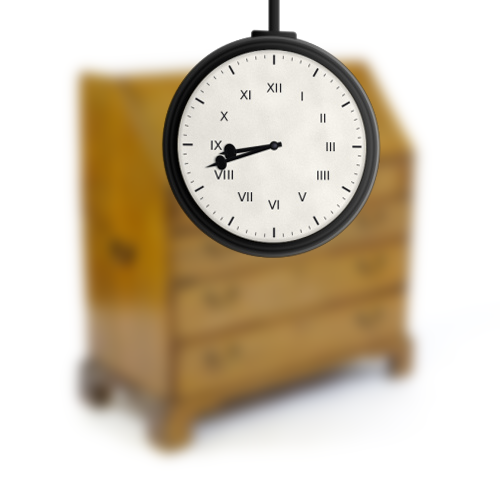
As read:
8.42
